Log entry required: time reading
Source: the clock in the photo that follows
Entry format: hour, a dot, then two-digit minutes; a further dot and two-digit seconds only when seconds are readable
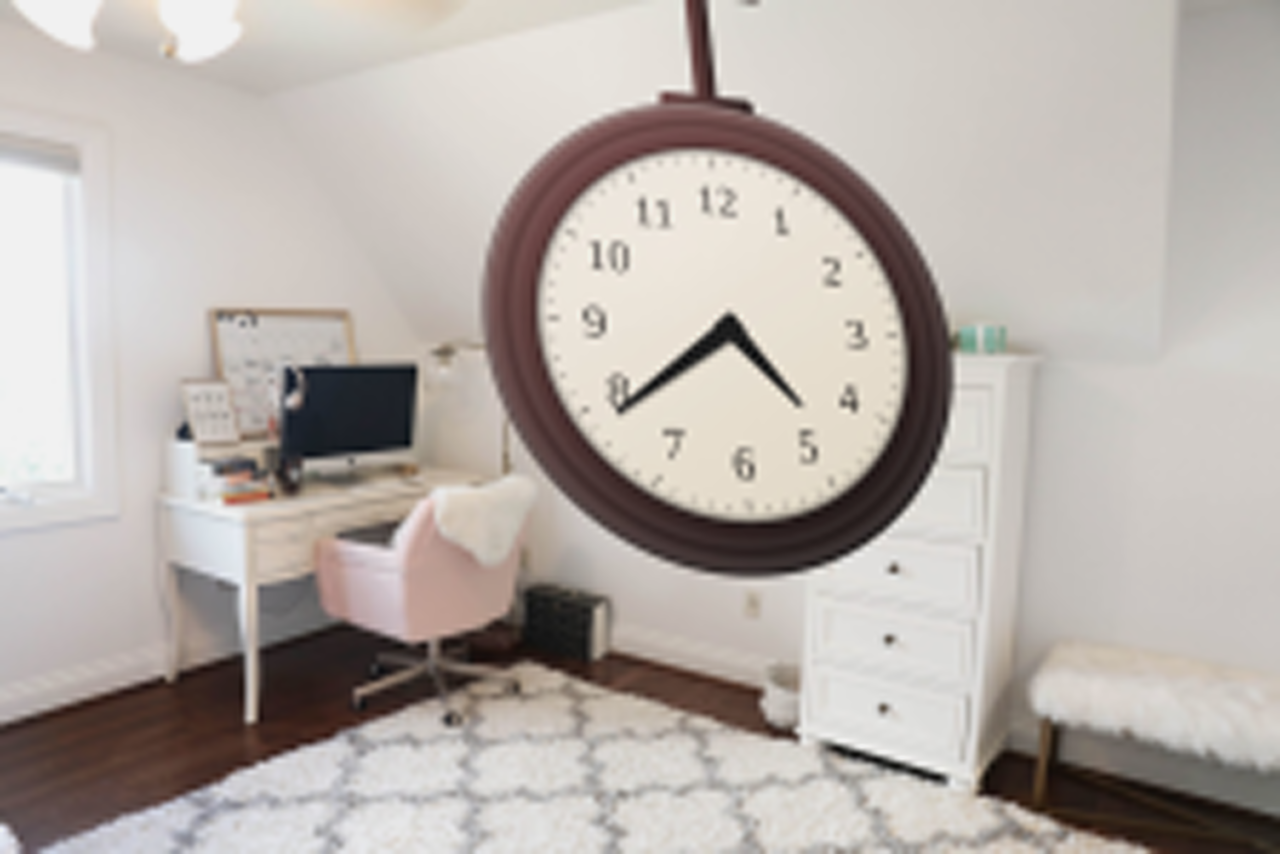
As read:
4.39
